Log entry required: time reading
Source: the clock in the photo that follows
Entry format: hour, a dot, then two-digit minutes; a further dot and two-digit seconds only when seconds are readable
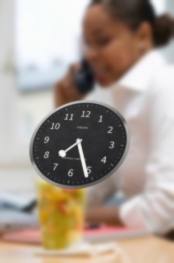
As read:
7.26
